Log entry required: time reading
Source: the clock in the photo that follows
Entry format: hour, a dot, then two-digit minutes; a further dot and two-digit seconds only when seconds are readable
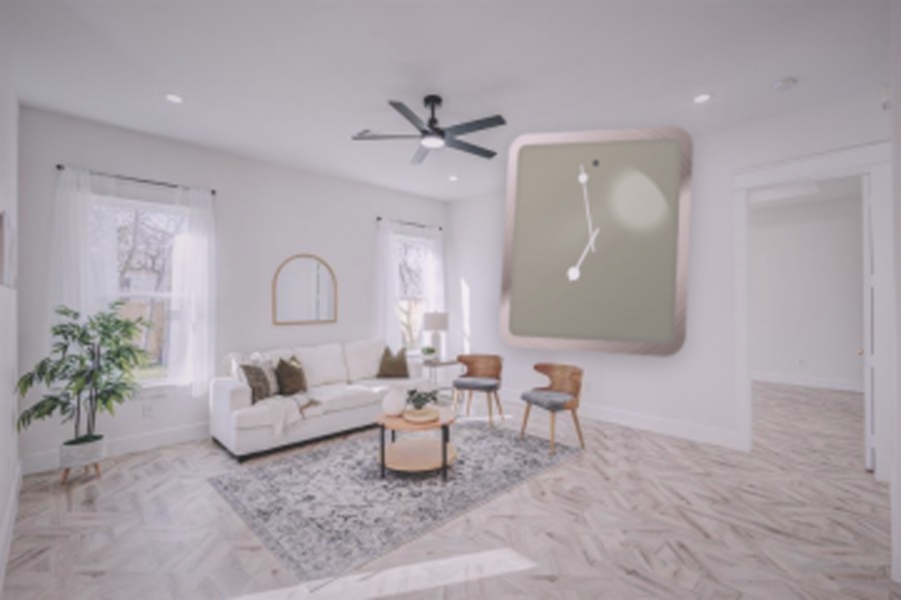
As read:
6.58
